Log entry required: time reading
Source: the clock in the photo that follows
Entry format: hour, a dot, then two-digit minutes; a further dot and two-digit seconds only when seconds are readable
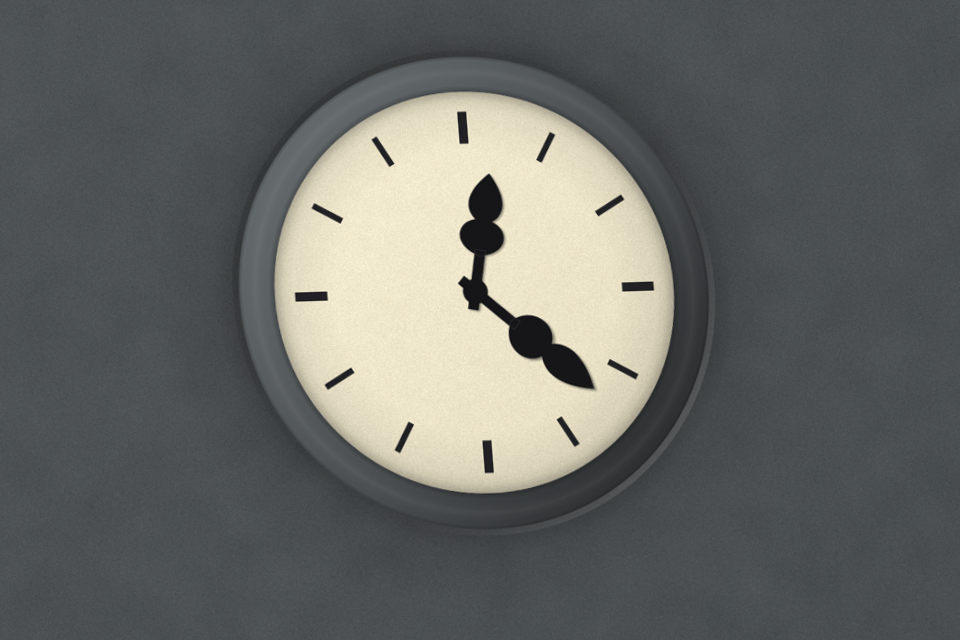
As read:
12.22
